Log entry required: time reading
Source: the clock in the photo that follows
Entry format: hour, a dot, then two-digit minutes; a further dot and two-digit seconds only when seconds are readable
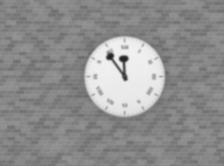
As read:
11.54
